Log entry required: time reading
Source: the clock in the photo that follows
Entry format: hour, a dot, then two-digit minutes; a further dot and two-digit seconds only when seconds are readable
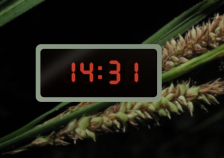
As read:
14.31
